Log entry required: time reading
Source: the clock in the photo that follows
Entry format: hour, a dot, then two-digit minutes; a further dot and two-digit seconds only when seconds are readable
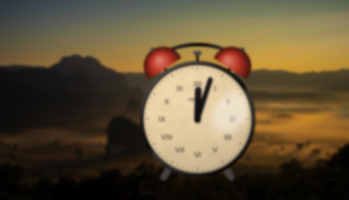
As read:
12.03
